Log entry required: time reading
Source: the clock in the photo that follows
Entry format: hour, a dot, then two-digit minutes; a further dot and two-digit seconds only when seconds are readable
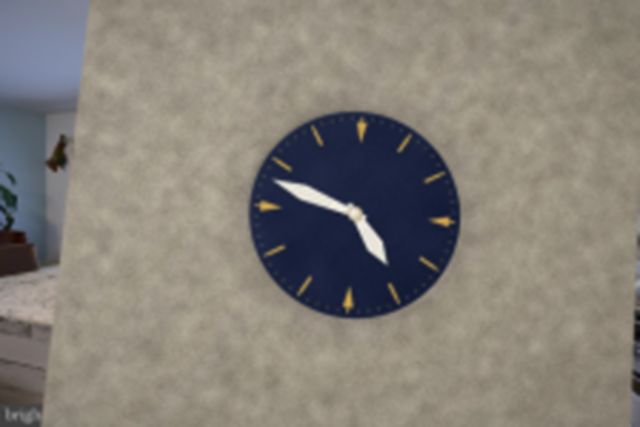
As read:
4.48
